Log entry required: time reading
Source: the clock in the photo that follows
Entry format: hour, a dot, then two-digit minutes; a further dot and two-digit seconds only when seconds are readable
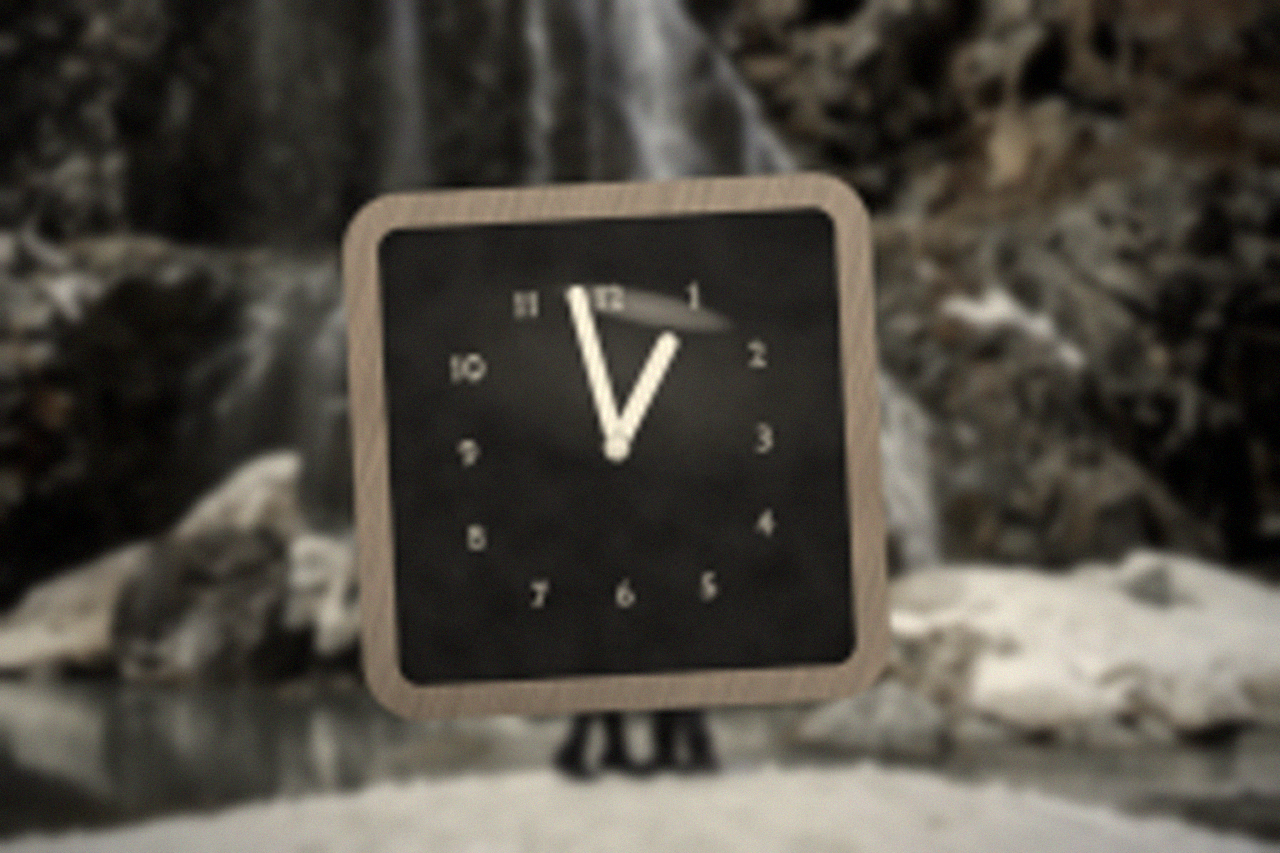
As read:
12.58
